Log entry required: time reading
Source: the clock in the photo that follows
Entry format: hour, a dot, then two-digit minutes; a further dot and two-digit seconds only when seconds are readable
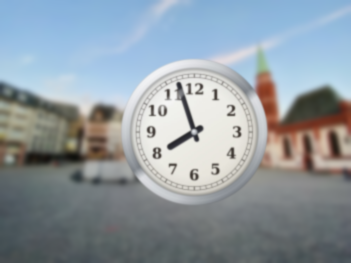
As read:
7.57
